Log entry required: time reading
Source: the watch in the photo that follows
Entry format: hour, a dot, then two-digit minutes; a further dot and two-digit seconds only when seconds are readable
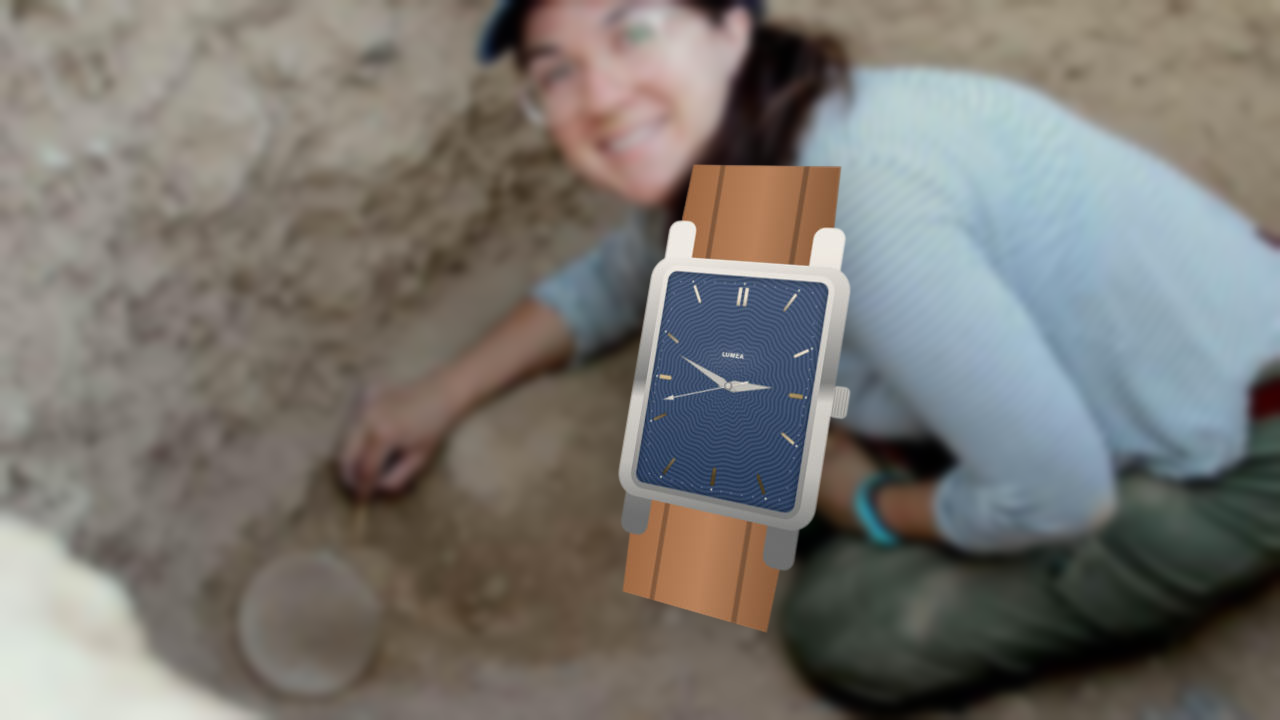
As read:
2.48.42
